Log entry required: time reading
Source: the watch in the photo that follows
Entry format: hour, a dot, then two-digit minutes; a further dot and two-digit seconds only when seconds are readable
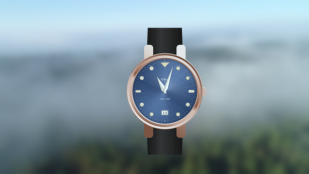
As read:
11.03
